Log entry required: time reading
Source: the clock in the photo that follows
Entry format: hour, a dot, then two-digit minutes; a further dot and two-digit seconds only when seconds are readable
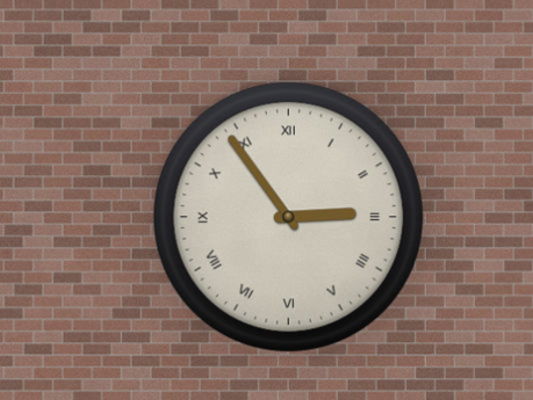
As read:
2.54
